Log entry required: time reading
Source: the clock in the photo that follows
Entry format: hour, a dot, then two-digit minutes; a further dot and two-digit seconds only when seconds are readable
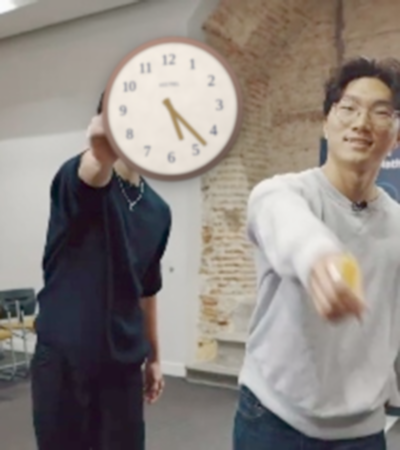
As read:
5.23
